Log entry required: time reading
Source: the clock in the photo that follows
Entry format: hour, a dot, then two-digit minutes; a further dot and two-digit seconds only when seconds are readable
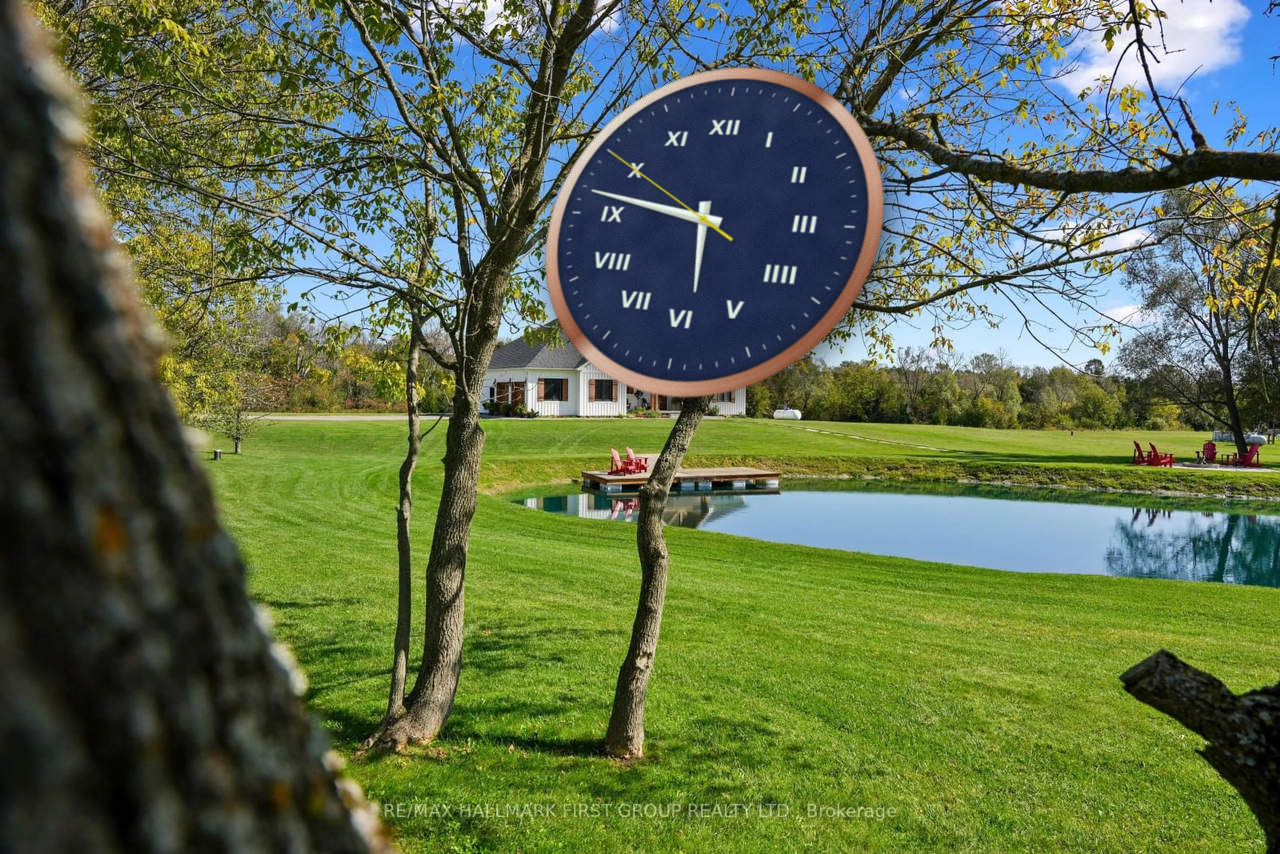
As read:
5.46.50
